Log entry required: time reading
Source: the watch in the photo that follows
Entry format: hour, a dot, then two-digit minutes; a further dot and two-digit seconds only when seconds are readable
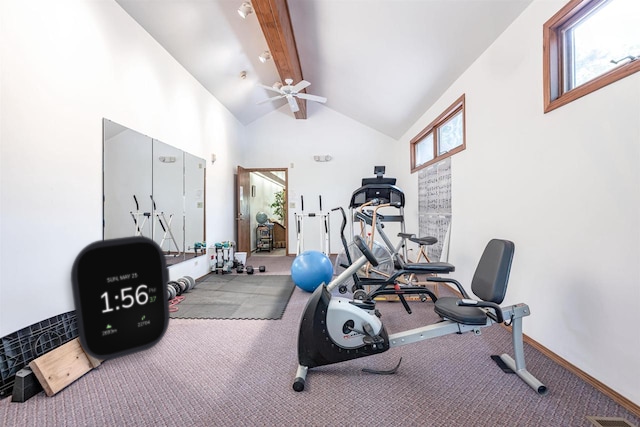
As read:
1.56
